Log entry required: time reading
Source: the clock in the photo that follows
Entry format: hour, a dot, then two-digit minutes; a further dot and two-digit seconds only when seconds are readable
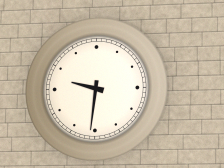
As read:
9.31
